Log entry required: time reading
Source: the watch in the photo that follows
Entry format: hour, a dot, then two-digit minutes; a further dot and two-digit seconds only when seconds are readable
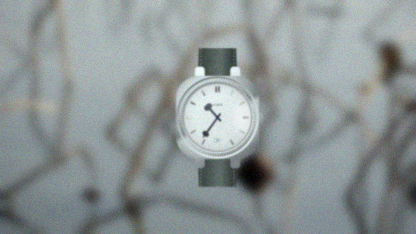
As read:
10.36
